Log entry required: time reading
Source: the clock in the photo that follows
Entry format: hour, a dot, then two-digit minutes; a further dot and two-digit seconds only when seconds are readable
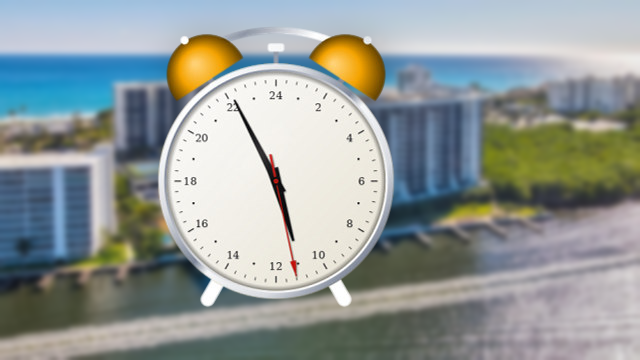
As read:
10.55.28
